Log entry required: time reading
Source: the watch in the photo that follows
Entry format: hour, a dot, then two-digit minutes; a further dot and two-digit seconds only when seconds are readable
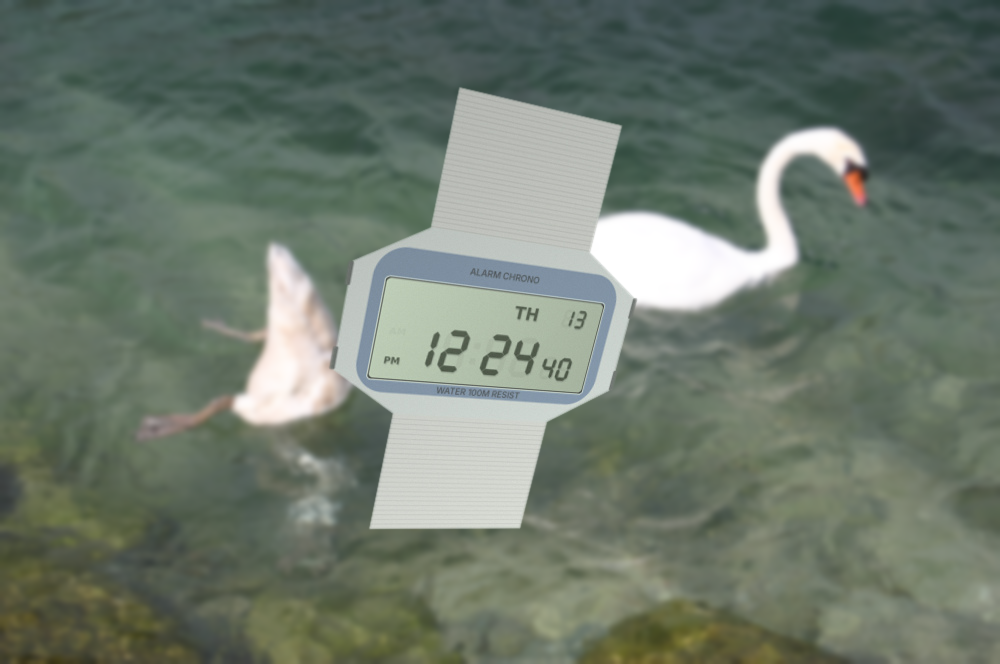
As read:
12.24.40
